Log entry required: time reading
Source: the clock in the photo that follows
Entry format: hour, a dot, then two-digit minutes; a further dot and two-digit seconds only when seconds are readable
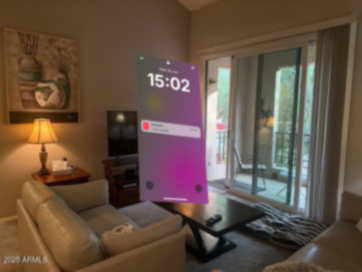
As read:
15.02
